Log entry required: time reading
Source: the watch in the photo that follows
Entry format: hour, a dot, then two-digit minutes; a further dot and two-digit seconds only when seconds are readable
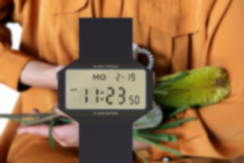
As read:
11.23
